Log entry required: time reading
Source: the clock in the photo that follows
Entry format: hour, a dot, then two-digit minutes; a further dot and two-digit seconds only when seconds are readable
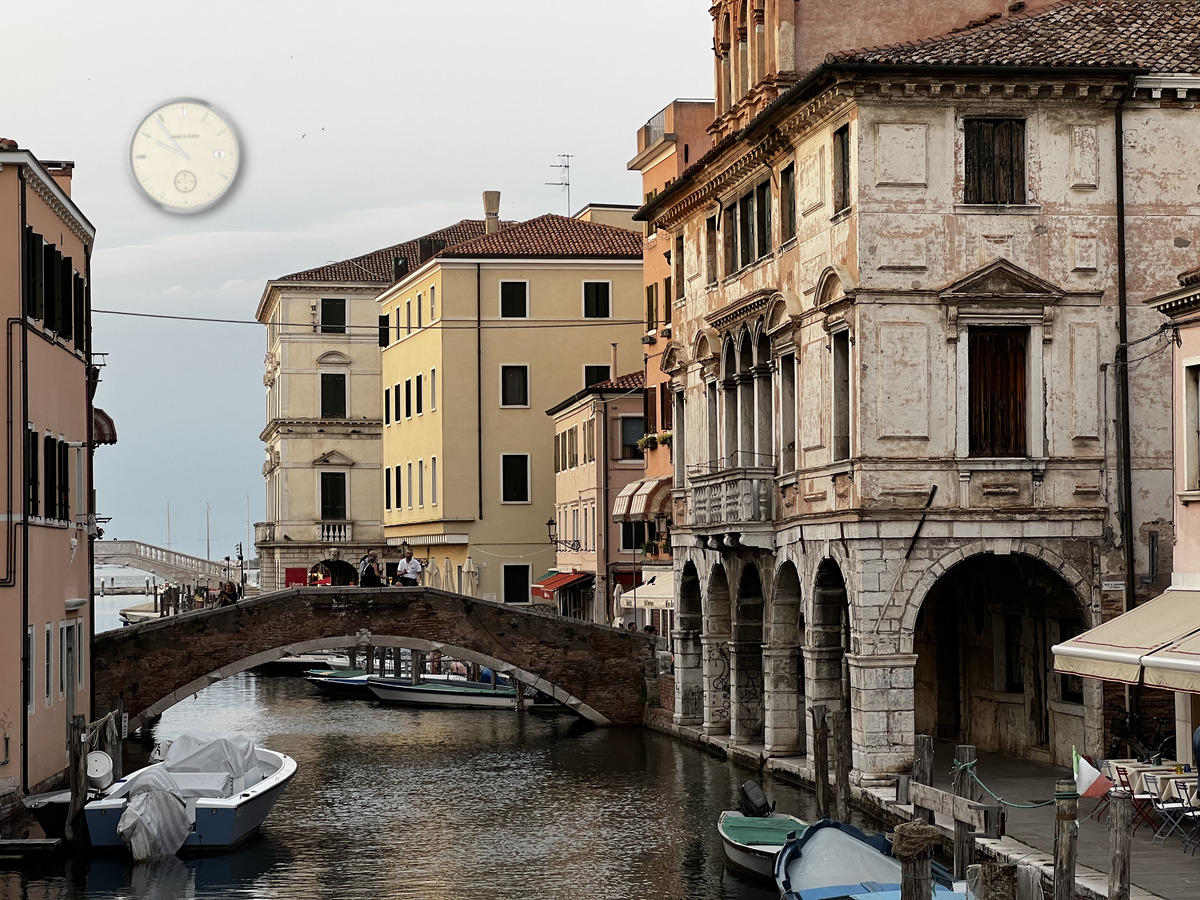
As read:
9.54
